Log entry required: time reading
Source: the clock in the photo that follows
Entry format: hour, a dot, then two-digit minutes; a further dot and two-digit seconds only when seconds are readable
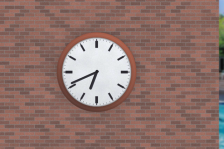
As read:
6.41
